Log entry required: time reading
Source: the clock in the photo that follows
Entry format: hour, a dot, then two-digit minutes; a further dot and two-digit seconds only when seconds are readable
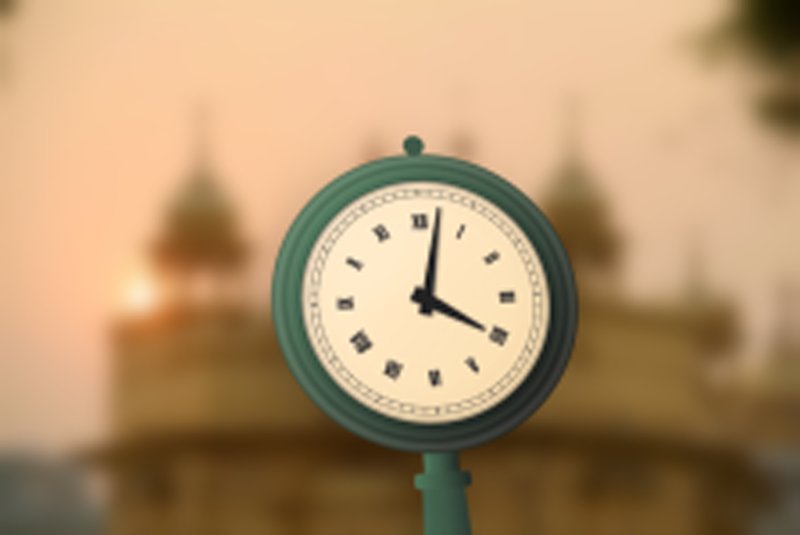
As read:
4.02
